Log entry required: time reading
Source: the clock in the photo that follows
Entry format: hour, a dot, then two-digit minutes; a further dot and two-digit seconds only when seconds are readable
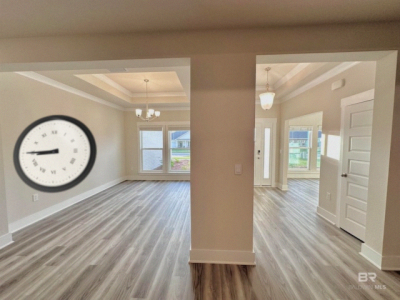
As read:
8.45
